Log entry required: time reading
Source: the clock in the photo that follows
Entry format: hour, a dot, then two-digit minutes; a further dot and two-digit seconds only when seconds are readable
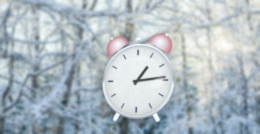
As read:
1.14
